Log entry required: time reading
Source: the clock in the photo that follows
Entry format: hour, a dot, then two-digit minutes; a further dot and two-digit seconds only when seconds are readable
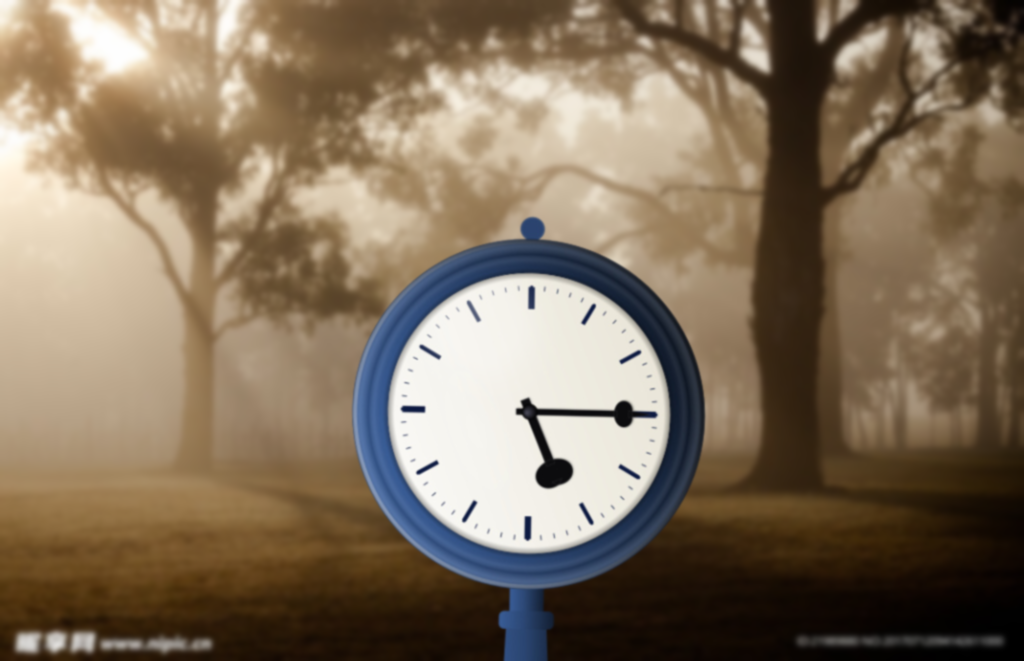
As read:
5.15
